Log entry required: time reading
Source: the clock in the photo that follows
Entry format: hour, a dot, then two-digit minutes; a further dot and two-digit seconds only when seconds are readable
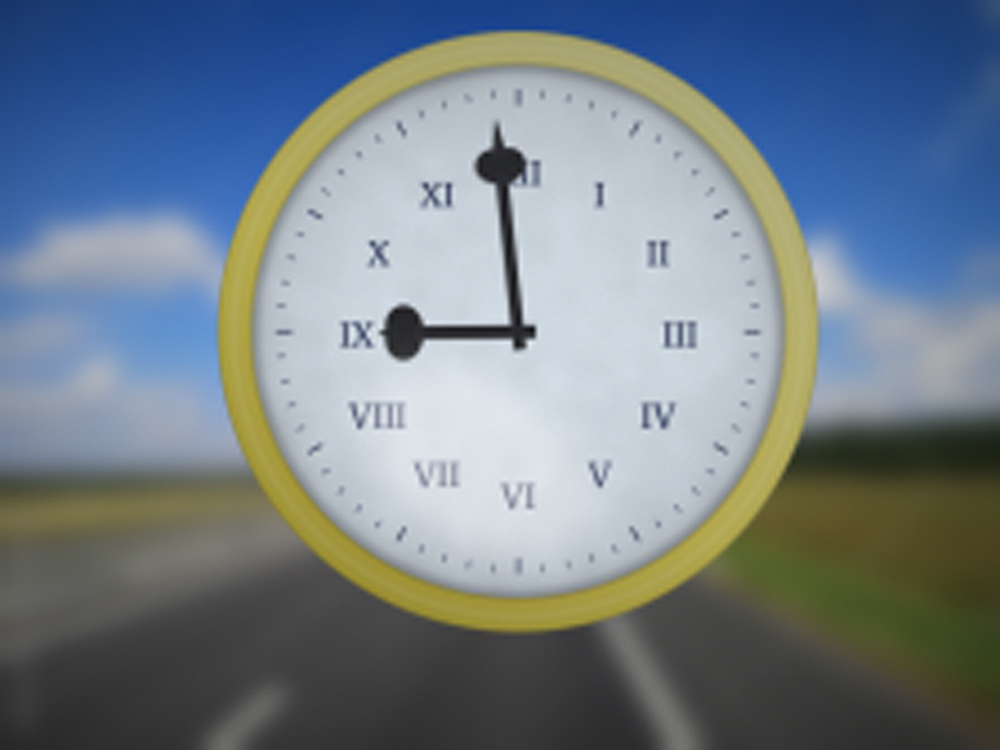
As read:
8.59
